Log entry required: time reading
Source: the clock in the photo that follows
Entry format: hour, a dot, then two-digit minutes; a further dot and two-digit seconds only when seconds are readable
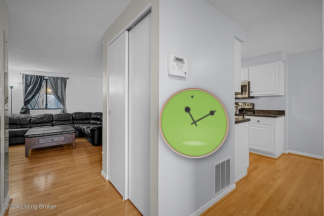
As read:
11.11
